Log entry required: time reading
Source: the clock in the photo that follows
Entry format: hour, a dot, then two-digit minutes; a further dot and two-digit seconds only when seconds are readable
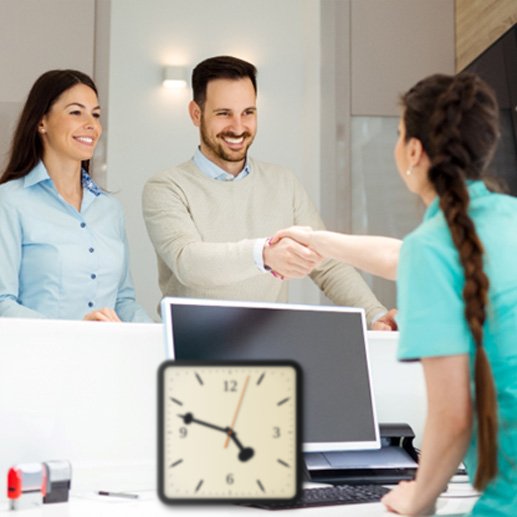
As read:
4.48.03
